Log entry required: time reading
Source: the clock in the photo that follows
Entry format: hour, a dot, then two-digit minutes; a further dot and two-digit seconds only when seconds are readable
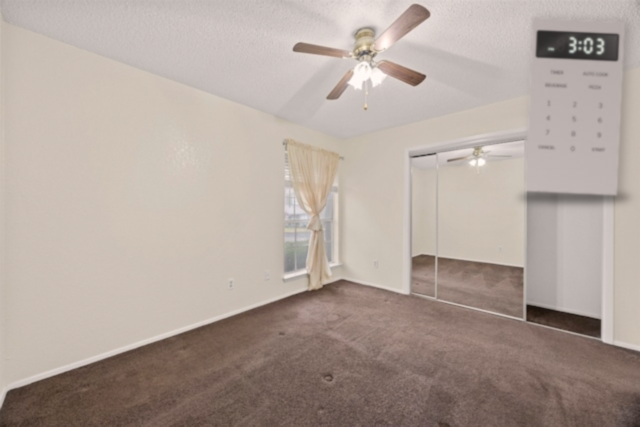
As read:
3.03
